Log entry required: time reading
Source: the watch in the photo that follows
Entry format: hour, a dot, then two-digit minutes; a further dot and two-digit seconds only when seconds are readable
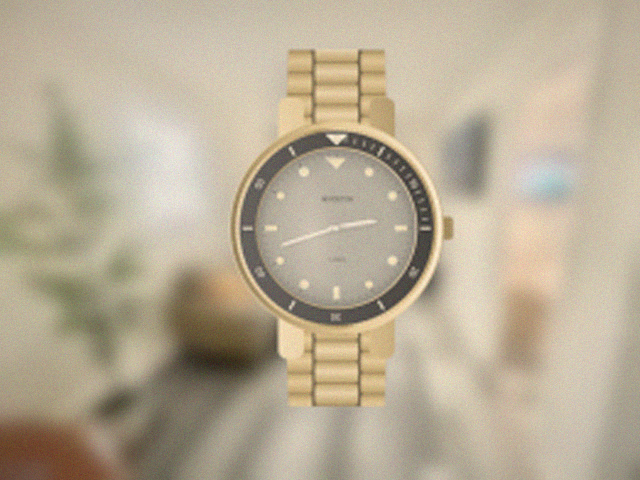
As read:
2.42
